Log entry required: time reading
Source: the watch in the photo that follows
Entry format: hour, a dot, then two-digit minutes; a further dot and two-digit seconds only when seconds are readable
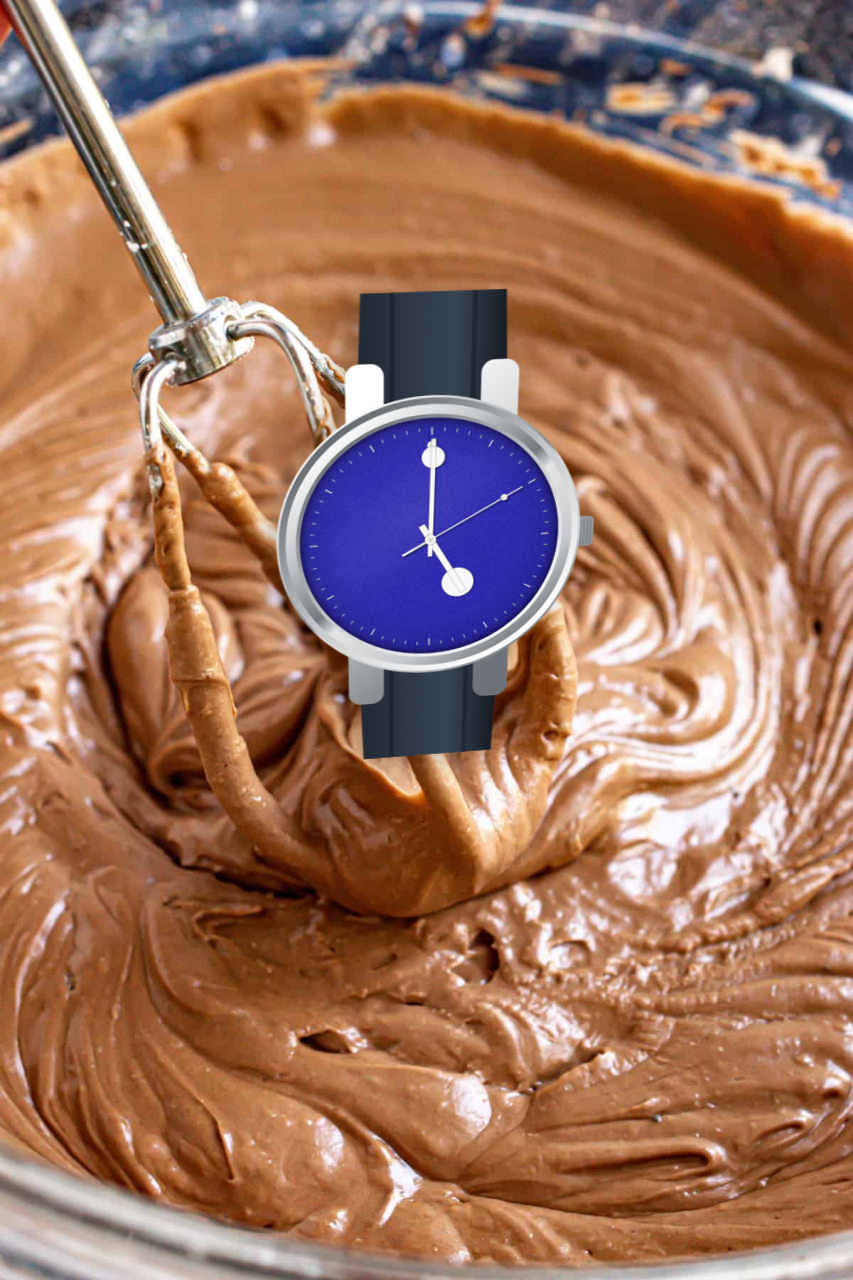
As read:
5.00.10
